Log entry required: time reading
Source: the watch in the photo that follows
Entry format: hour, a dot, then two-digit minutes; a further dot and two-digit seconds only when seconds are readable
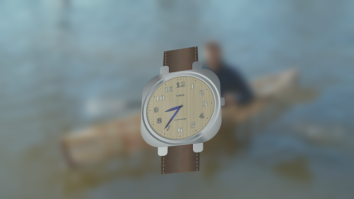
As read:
8.36
